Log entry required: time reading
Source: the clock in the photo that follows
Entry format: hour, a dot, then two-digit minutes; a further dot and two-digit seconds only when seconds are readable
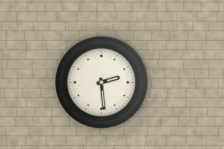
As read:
2.29
